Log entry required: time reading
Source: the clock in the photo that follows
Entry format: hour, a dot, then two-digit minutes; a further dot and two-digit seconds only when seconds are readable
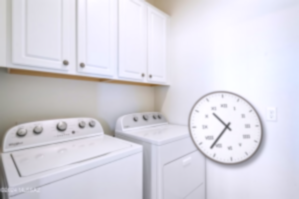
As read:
10.37
